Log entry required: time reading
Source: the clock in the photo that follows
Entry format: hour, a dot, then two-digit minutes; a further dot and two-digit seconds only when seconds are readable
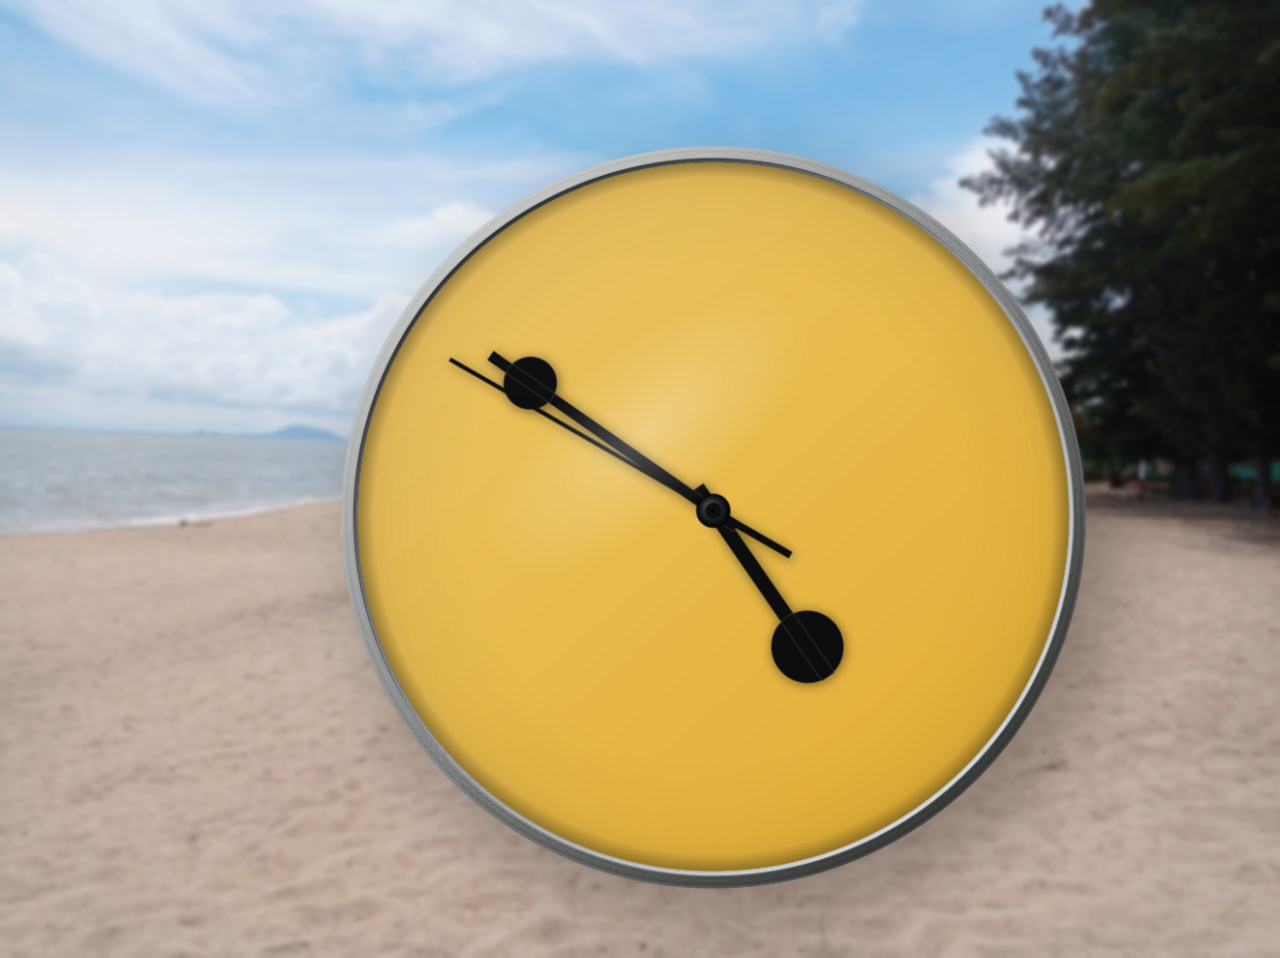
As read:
4.50.50
